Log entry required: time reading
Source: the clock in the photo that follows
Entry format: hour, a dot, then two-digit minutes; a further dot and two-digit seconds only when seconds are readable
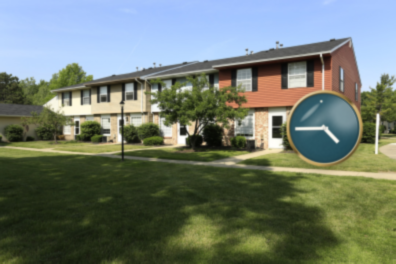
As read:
4.46
